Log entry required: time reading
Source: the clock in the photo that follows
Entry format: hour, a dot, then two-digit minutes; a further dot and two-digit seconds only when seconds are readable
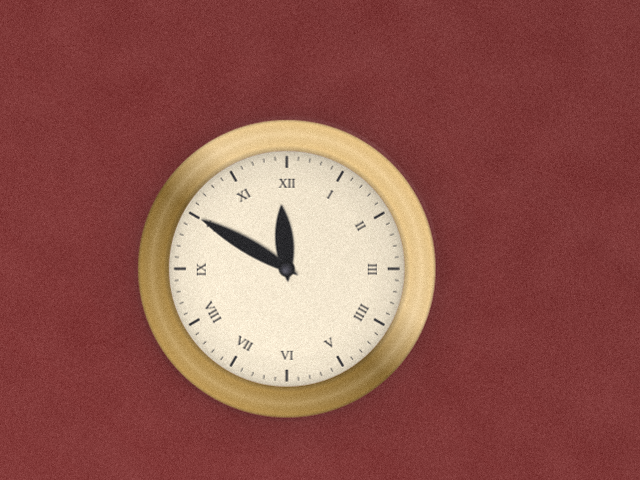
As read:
11.50
